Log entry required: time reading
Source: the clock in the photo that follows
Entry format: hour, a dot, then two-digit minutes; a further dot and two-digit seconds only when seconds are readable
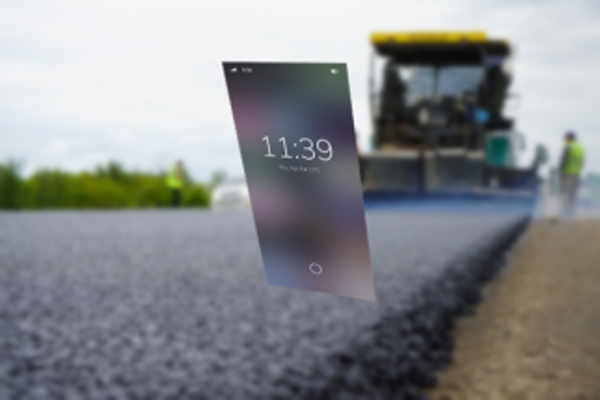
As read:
11.39
